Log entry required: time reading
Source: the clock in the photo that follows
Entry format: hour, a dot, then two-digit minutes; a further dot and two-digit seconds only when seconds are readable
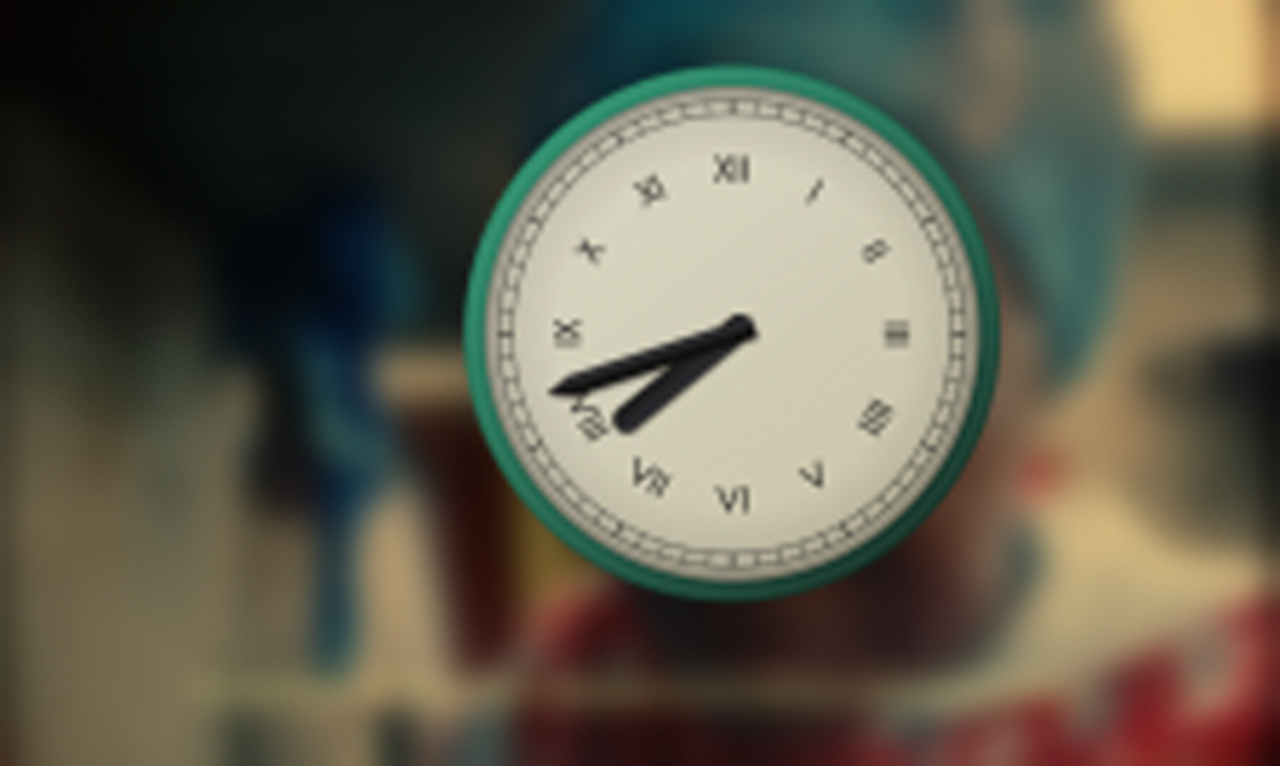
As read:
7.42
